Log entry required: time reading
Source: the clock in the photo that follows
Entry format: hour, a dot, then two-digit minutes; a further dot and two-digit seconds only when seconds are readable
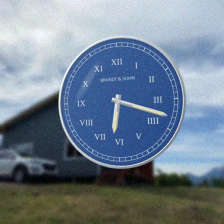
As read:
6.18
